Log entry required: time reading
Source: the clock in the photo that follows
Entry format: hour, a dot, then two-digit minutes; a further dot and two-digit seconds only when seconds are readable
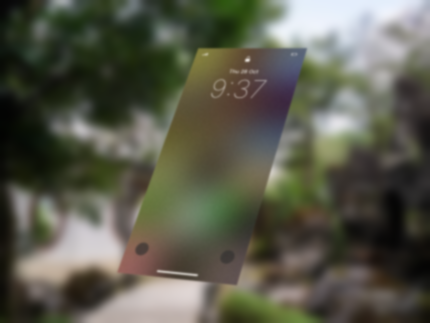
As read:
9.37
